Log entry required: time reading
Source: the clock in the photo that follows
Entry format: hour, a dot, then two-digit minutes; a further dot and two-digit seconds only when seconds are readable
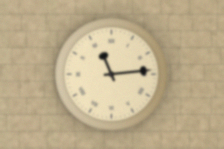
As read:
11.14
